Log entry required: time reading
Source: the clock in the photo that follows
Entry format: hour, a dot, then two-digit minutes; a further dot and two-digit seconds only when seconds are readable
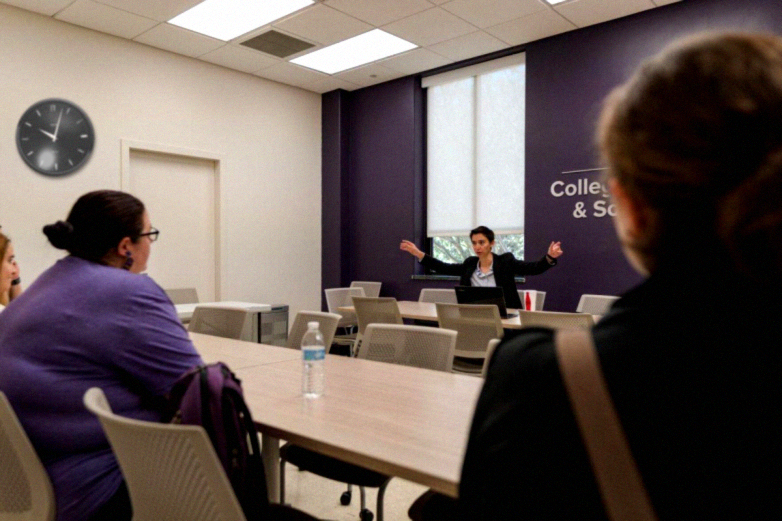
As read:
10.03
